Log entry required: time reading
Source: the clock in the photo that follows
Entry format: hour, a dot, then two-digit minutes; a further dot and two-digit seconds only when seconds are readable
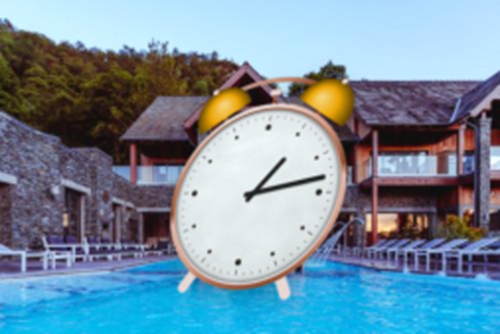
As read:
1.13
